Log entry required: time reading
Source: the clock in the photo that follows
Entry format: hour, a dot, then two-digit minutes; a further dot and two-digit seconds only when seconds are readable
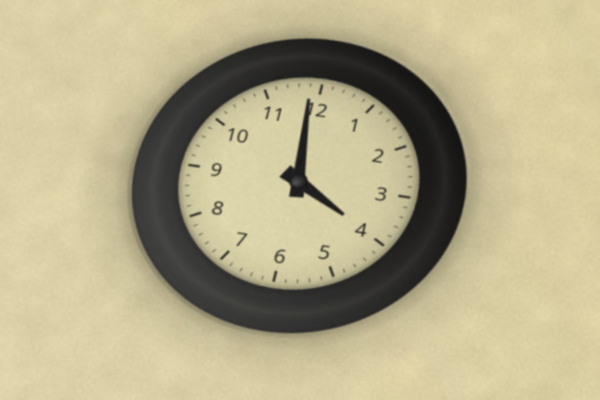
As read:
3.59
